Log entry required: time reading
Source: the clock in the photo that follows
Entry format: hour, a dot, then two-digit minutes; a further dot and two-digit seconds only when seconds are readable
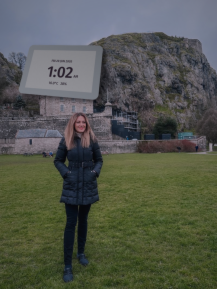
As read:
1.02
